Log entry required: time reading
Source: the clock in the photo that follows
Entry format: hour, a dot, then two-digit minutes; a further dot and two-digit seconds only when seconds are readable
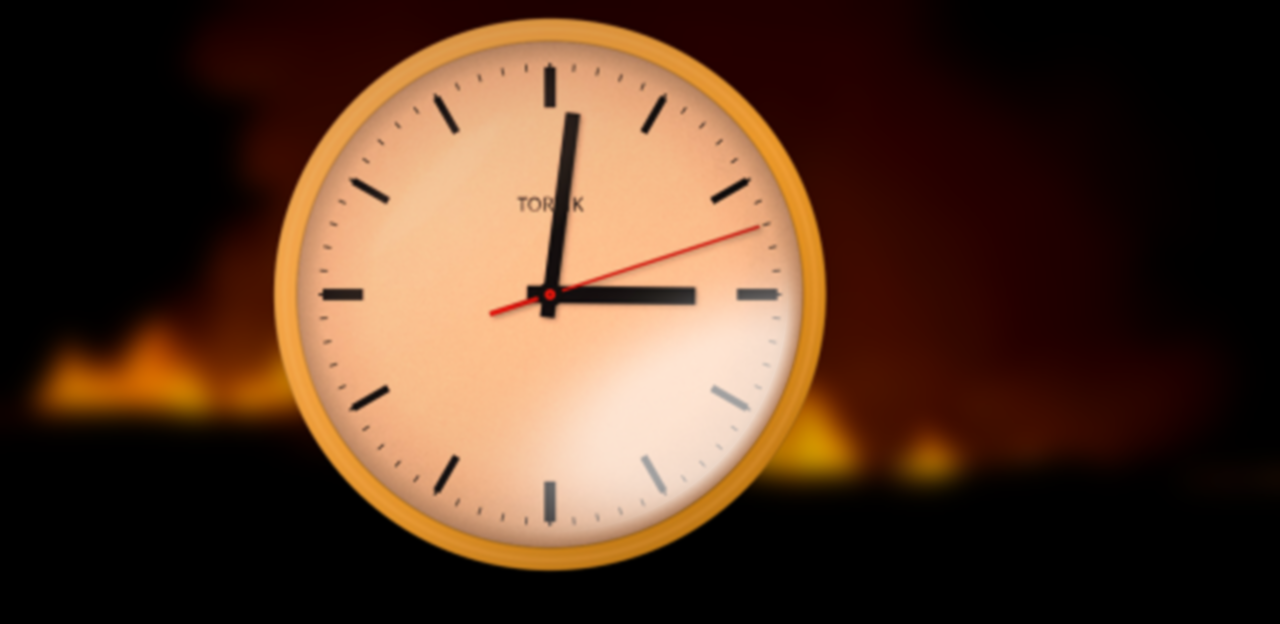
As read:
3.01.12
